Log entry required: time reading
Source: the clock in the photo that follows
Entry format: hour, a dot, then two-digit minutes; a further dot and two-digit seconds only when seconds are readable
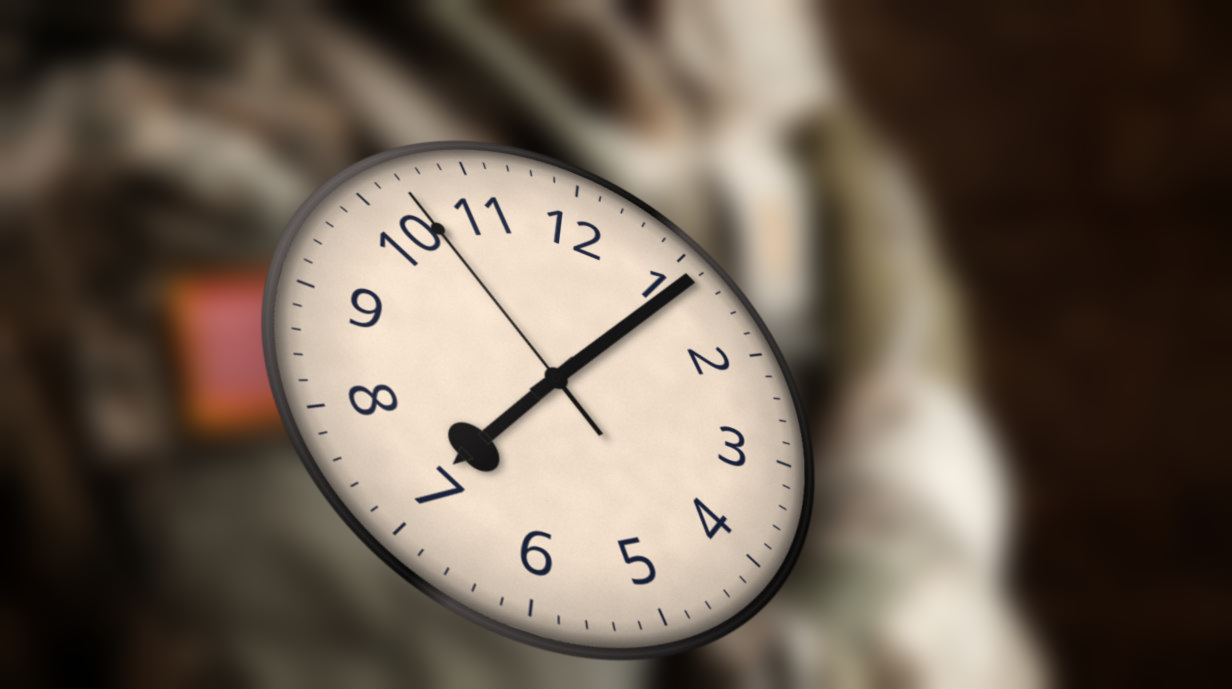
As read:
7.05.52
